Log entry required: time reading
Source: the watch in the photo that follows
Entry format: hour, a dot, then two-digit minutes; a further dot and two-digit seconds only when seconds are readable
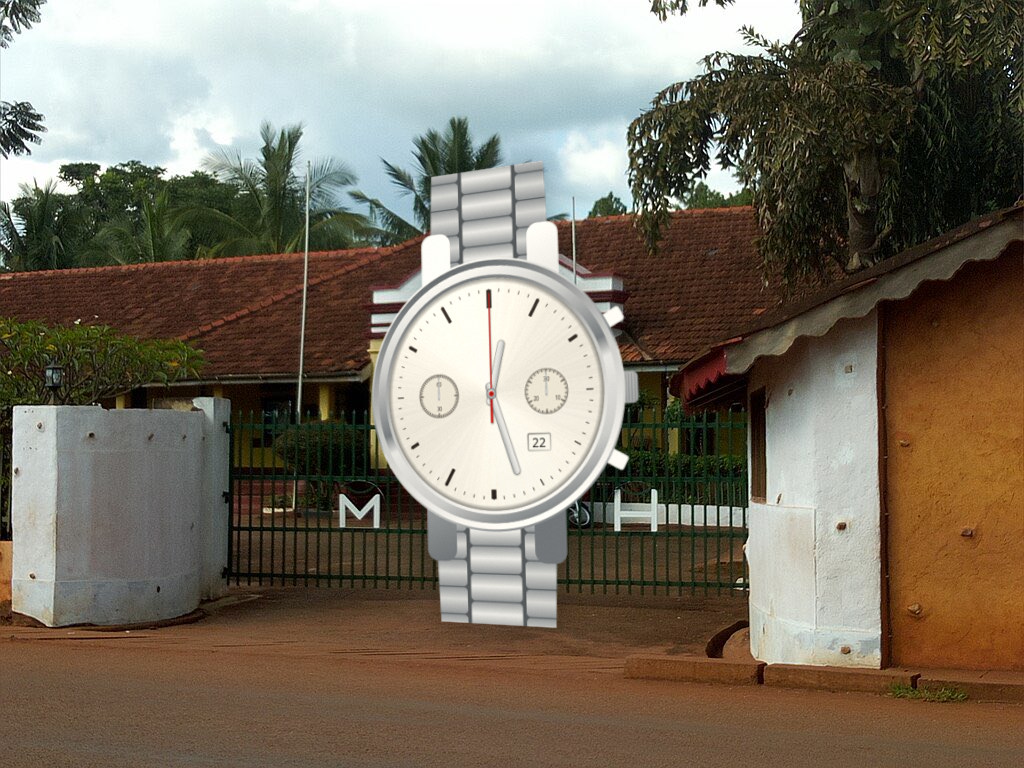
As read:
12.27
